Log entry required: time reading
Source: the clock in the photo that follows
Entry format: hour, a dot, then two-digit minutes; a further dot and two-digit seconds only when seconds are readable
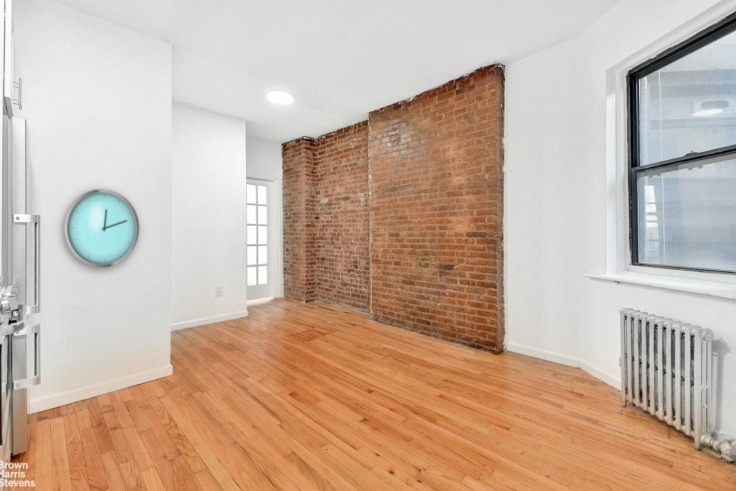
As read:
12.12
